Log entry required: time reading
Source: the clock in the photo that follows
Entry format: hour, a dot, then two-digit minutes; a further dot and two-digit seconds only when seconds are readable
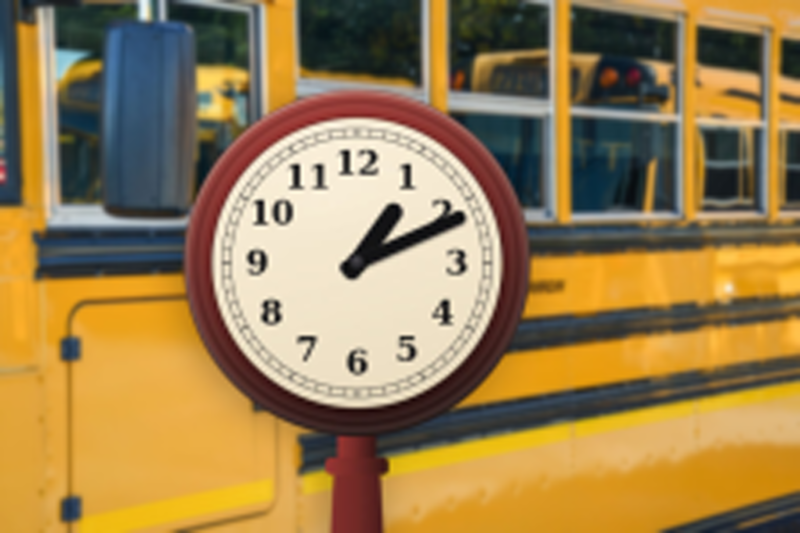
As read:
1.11
